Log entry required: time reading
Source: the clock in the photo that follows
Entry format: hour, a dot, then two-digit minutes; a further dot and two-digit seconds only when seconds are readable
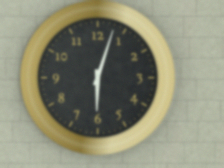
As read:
6.03
